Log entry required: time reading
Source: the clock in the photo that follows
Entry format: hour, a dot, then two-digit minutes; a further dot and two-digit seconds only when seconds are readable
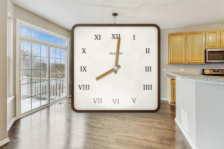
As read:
8.01
